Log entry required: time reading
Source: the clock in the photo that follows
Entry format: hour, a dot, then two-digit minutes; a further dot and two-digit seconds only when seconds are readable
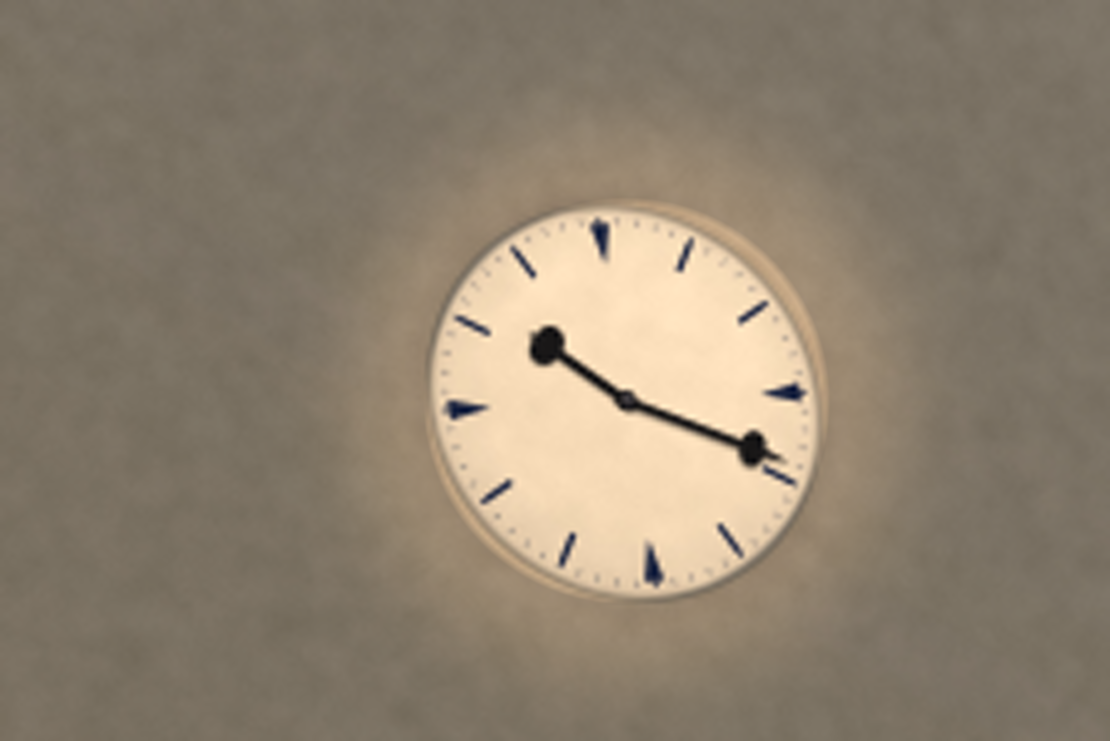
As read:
10.19
